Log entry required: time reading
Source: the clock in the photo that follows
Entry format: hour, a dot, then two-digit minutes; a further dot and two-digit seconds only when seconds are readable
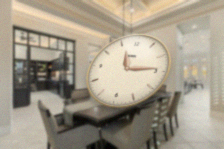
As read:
11.14
